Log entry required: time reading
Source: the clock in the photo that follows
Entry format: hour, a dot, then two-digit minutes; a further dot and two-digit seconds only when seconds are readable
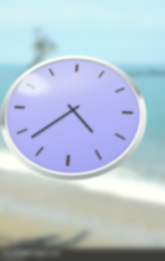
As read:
4.38
